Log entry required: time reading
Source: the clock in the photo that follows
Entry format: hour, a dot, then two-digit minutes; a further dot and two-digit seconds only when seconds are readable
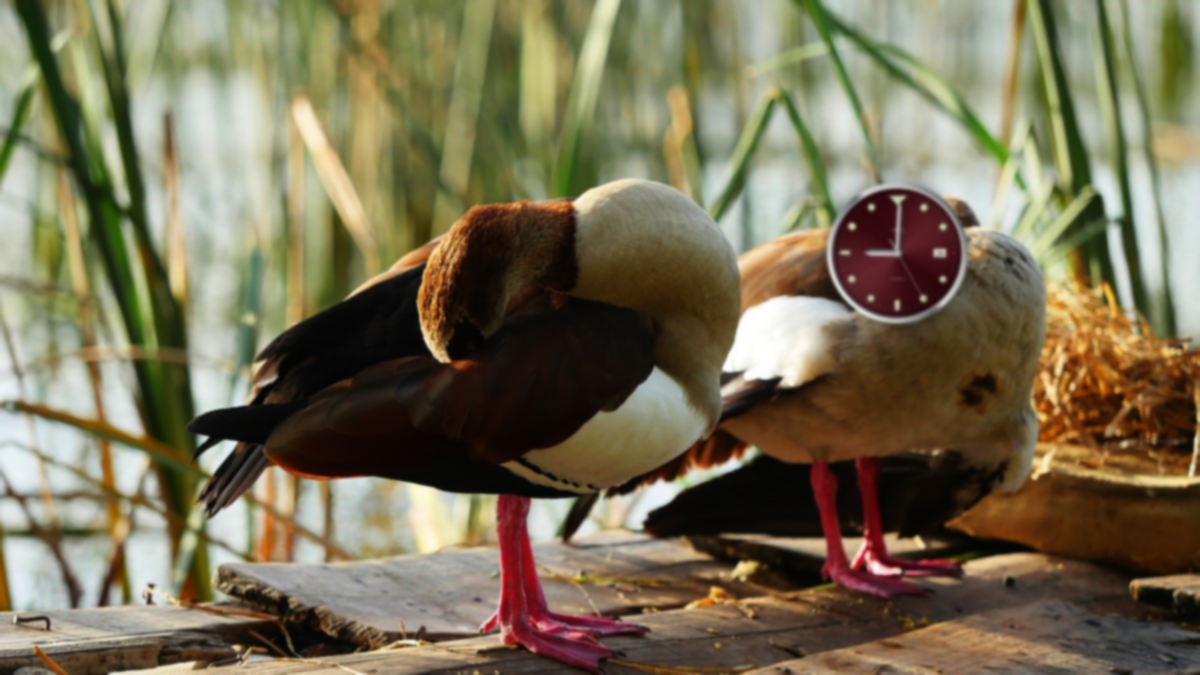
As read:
9.00.25
